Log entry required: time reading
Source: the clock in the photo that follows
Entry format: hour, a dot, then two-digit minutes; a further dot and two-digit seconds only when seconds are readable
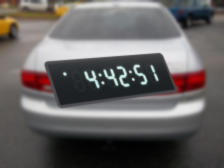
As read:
4.42.51
